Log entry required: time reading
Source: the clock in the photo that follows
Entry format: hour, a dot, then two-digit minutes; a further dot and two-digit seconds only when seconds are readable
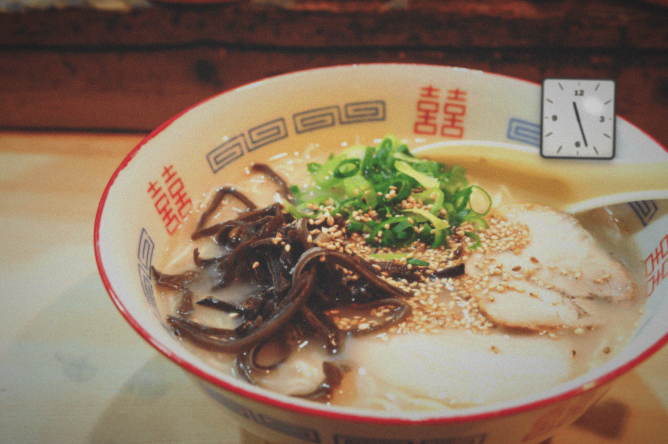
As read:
11.27
